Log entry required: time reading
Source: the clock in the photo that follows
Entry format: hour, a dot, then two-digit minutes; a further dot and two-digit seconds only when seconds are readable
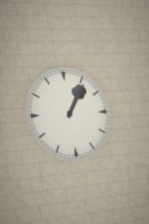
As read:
1.06
